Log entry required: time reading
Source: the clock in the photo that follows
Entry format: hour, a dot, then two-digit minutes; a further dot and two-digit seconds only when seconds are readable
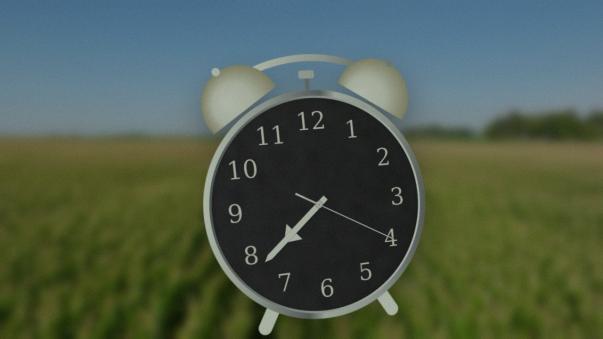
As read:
7.38.20
